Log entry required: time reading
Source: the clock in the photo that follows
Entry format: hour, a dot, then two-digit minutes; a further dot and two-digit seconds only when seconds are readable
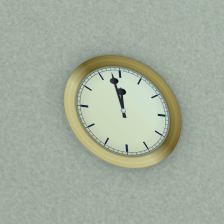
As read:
11.58
